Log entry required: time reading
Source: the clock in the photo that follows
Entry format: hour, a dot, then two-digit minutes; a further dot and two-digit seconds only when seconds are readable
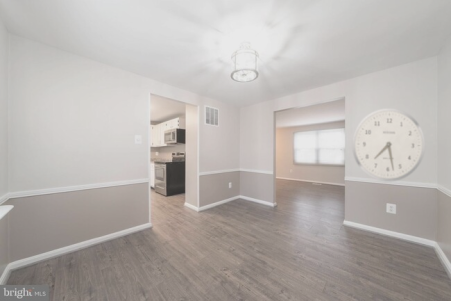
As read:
7.28
